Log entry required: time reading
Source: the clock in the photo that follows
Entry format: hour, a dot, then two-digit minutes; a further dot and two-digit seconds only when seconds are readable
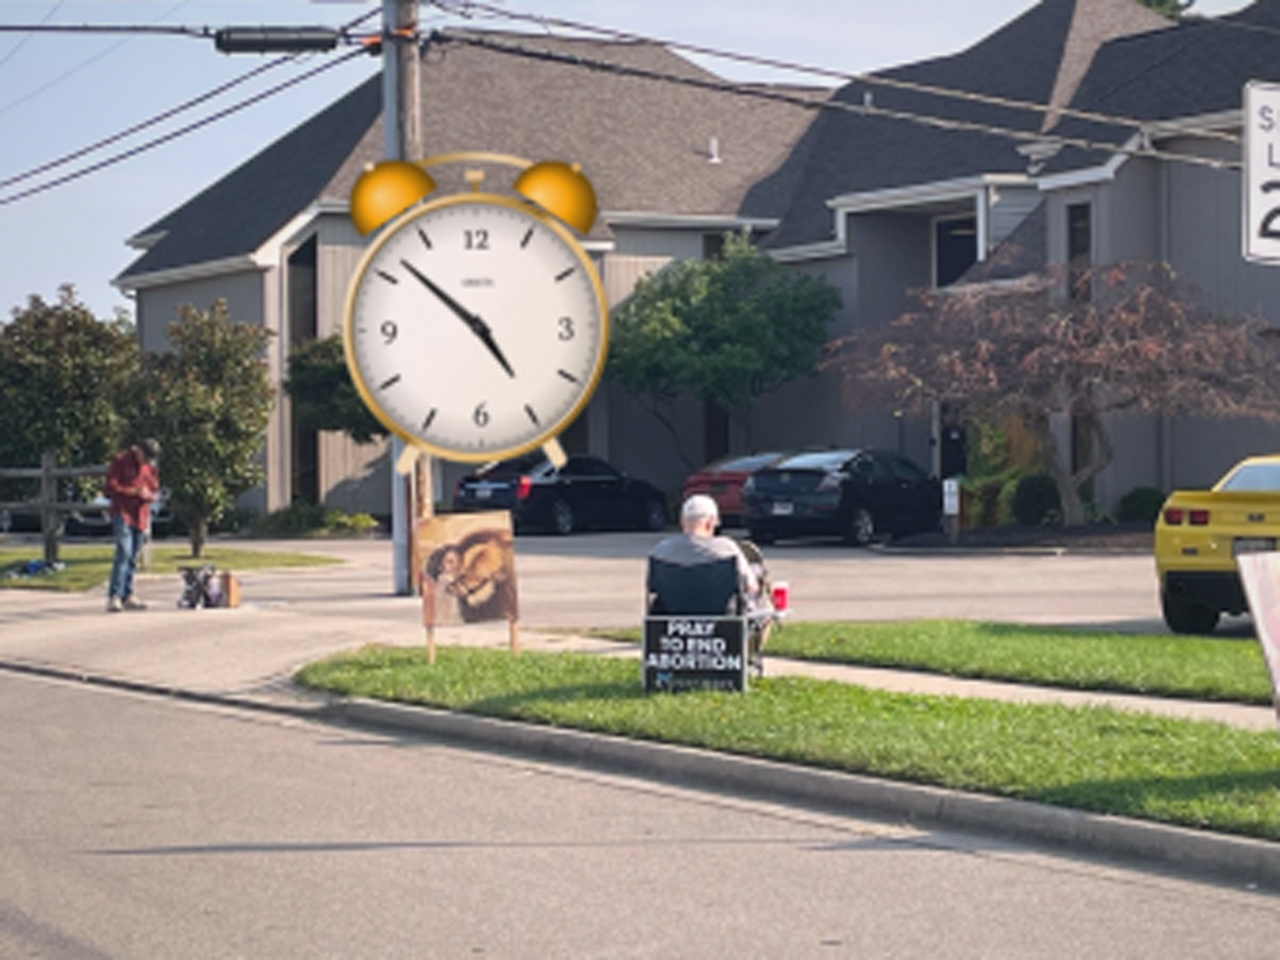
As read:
4.52
